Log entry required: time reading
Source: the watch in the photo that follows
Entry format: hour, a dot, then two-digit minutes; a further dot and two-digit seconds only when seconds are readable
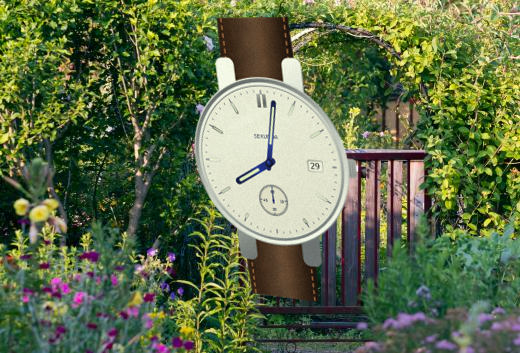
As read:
8.02
